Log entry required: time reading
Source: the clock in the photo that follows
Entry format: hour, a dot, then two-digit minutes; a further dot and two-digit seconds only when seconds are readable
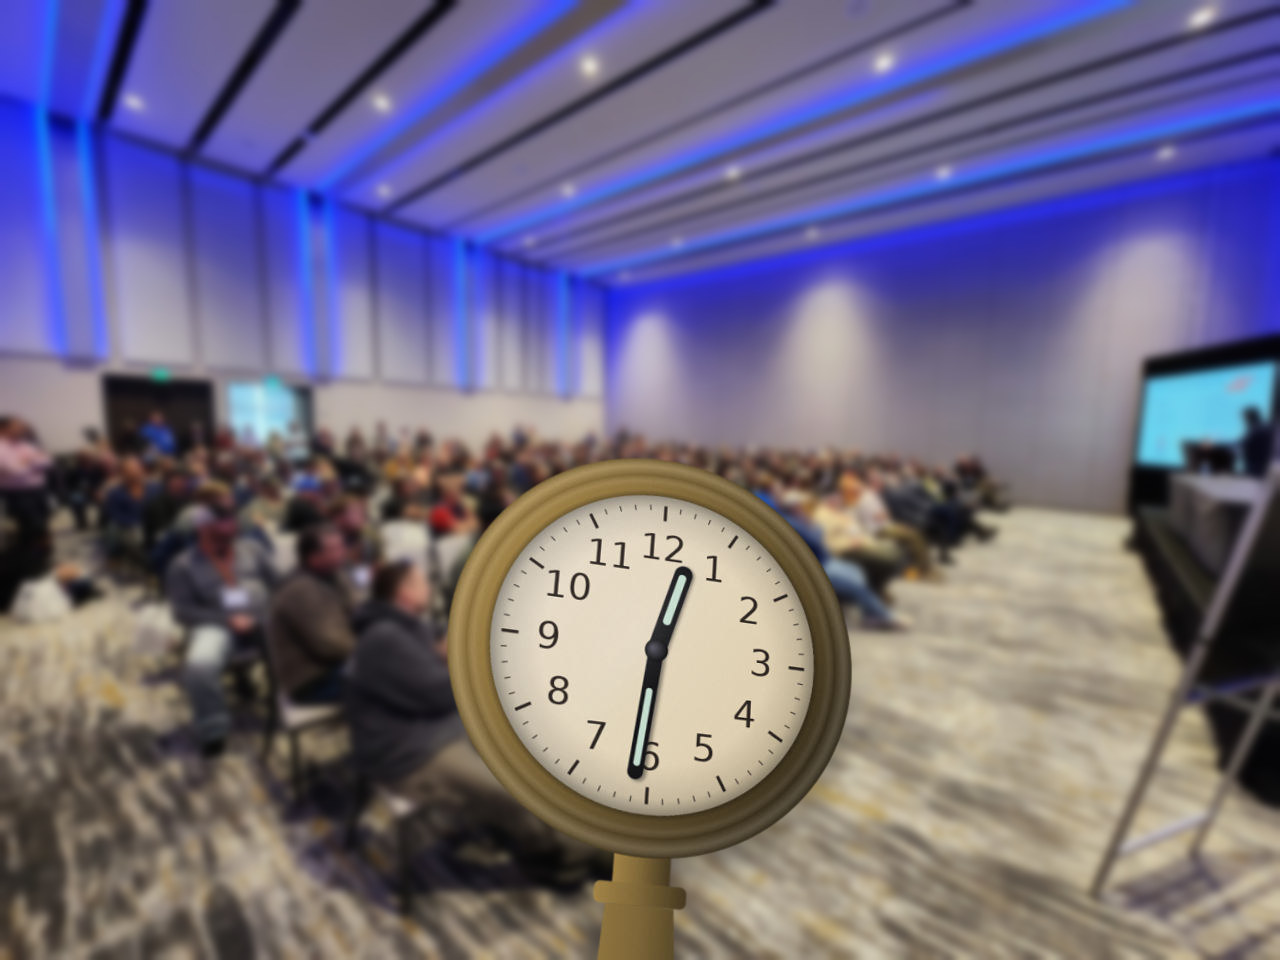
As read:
12.31
